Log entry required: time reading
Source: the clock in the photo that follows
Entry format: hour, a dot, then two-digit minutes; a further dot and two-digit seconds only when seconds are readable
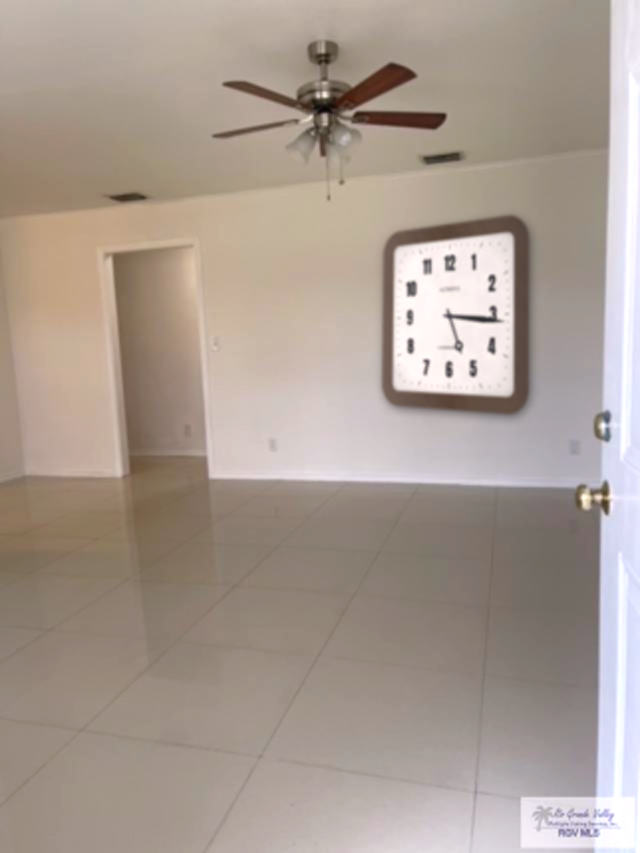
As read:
5.16
